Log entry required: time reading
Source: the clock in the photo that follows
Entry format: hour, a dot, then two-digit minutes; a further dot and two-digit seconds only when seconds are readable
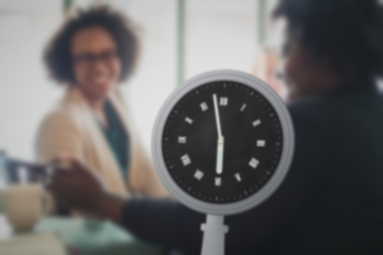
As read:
5.58
